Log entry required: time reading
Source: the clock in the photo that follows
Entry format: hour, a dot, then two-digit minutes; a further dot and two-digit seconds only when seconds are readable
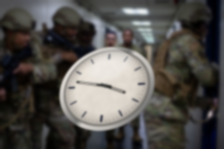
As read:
3.47
